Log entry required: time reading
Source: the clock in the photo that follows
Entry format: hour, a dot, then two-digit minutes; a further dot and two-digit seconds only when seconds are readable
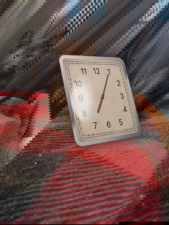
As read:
7.05
